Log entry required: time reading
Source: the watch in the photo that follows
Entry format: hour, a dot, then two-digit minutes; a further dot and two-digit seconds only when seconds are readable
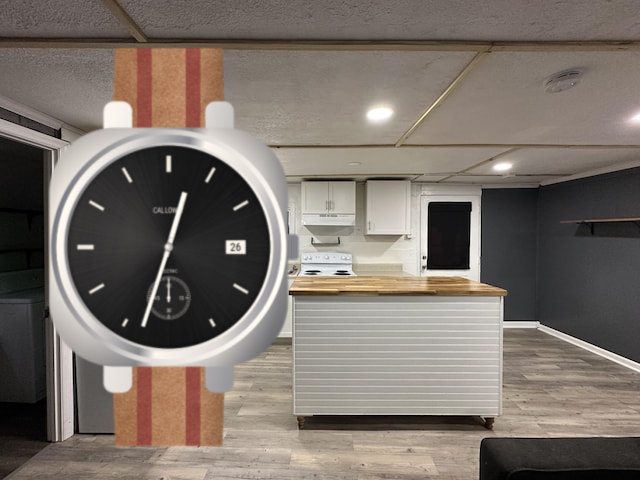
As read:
12.33
